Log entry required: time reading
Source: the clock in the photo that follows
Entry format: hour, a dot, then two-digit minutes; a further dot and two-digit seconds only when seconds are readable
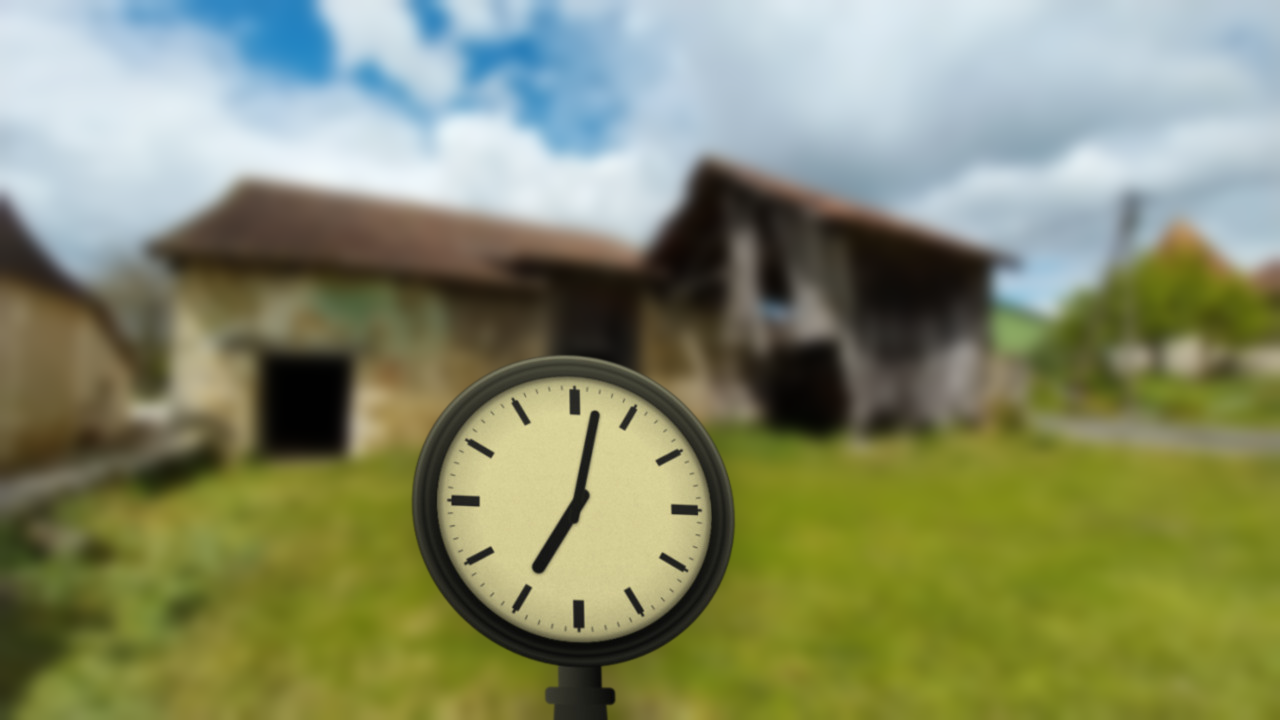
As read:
7.02
